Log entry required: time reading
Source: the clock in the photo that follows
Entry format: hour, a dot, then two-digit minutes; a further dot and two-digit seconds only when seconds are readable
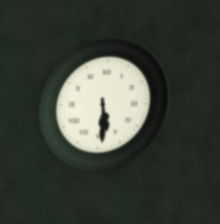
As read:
5.29
